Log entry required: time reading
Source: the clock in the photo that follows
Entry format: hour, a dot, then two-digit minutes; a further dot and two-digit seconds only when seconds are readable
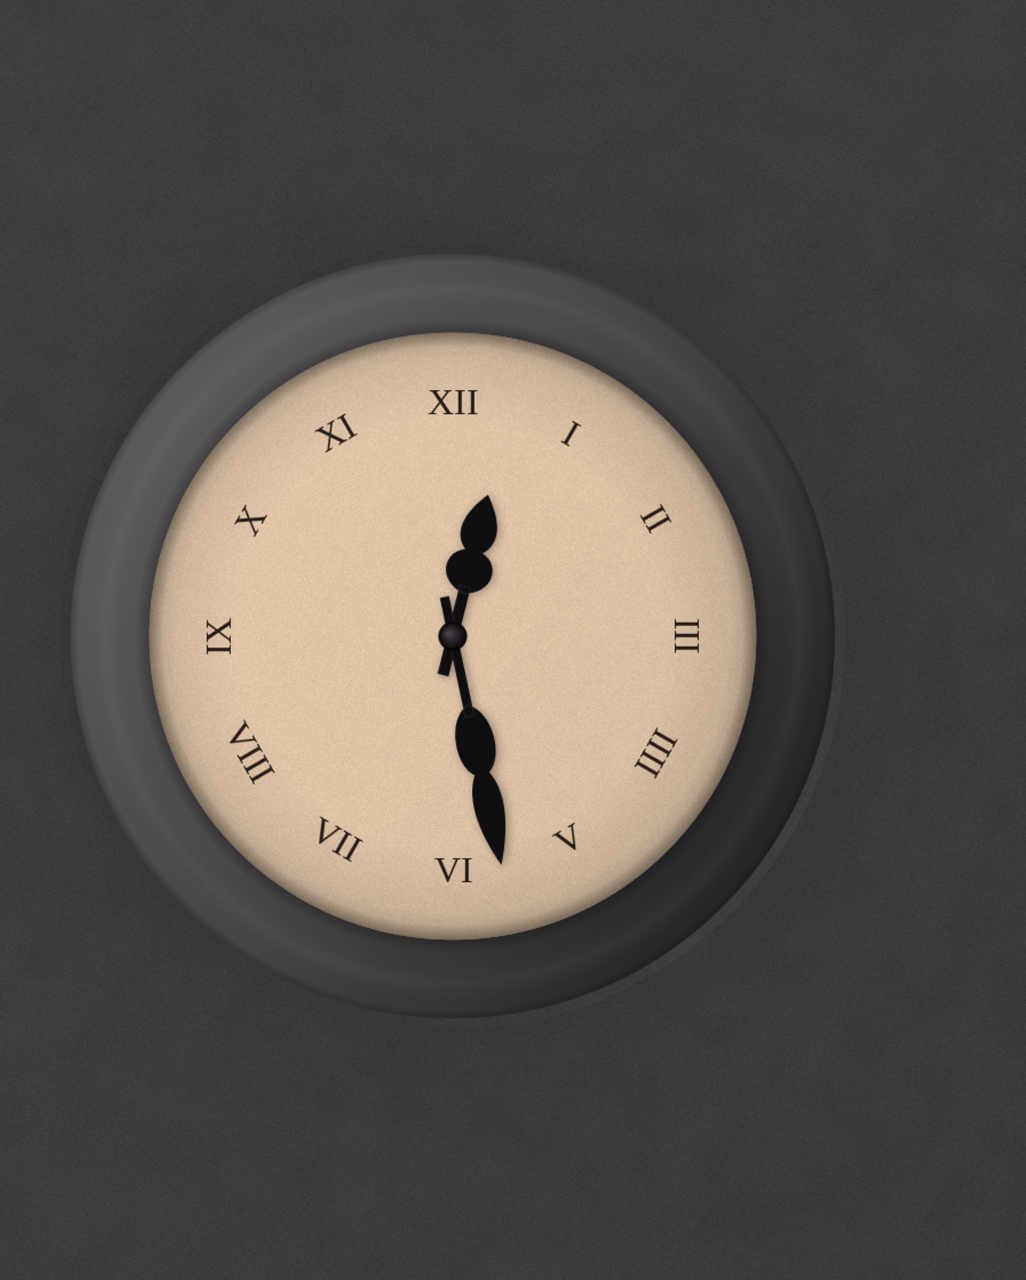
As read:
12.28
